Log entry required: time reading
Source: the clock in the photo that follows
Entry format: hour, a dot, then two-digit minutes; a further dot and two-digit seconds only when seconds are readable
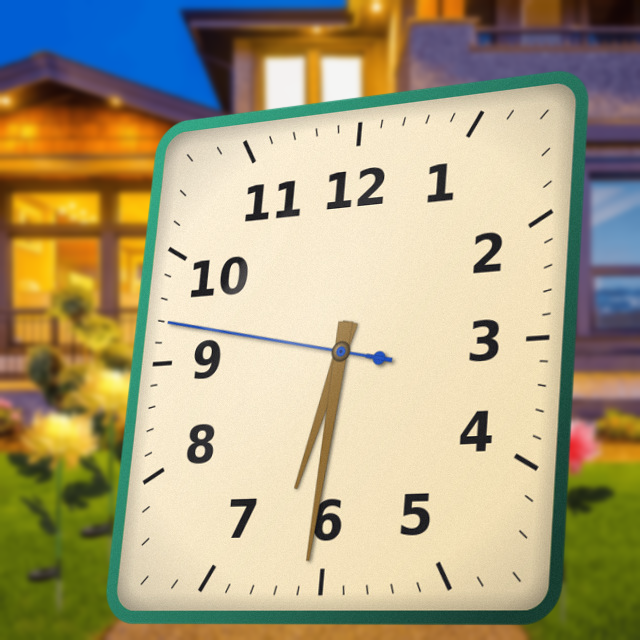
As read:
6.30.47
